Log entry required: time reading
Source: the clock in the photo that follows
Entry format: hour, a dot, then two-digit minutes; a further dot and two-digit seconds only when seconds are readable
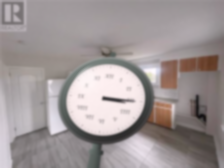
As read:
3.15
